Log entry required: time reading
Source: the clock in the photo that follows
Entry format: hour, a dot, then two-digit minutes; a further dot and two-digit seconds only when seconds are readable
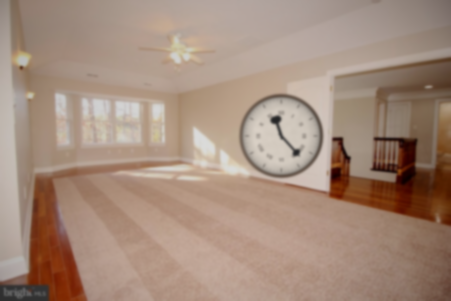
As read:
11.23
